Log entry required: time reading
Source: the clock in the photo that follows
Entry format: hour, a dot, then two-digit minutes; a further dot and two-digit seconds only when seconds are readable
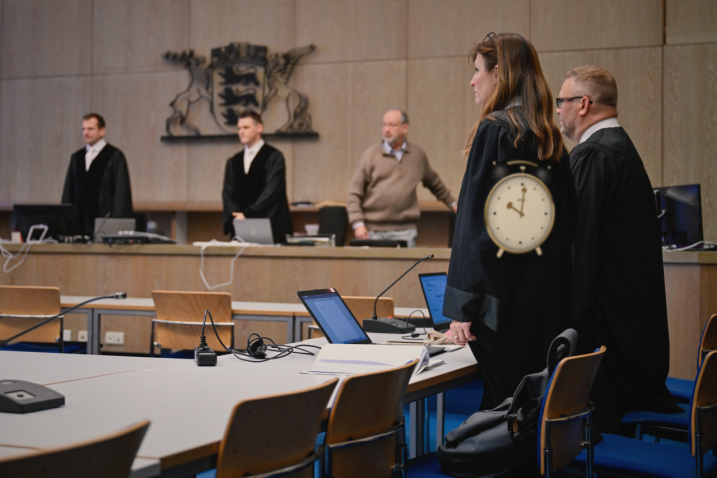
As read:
10.01
